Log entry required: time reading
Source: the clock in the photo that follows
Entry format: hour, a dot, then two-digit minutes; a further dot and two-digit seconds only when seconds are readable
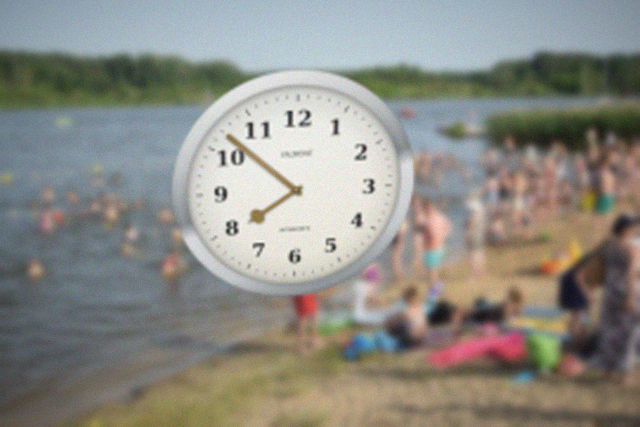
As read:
7.52
